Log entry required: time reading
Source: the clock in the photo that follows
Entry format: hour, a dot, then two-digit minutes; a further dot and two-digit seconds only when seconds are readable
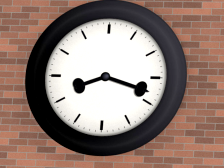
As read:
8.18
